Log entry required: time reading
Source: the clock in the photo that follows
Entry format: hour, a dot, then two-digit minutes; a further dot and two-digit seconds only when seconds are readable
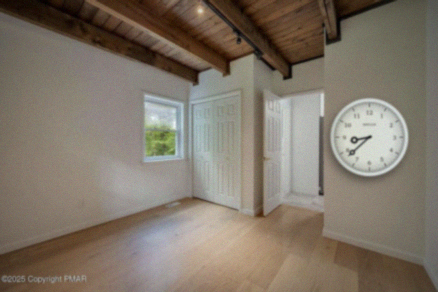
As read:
8.38
